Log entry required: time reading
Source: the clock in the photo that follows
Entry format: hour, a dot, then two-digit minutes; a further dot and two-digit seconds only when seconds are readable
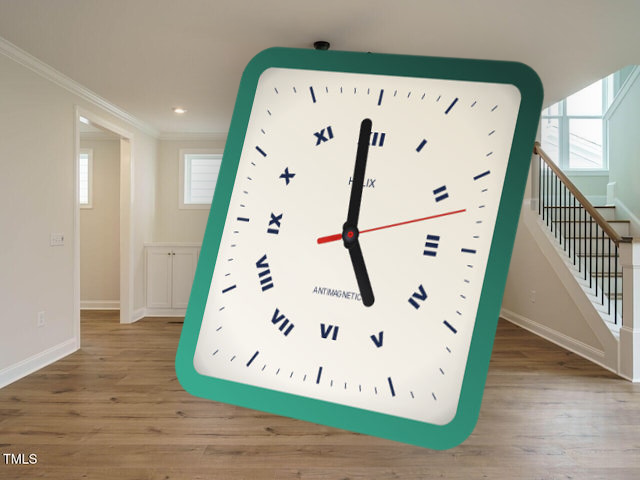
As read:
4.59.12
